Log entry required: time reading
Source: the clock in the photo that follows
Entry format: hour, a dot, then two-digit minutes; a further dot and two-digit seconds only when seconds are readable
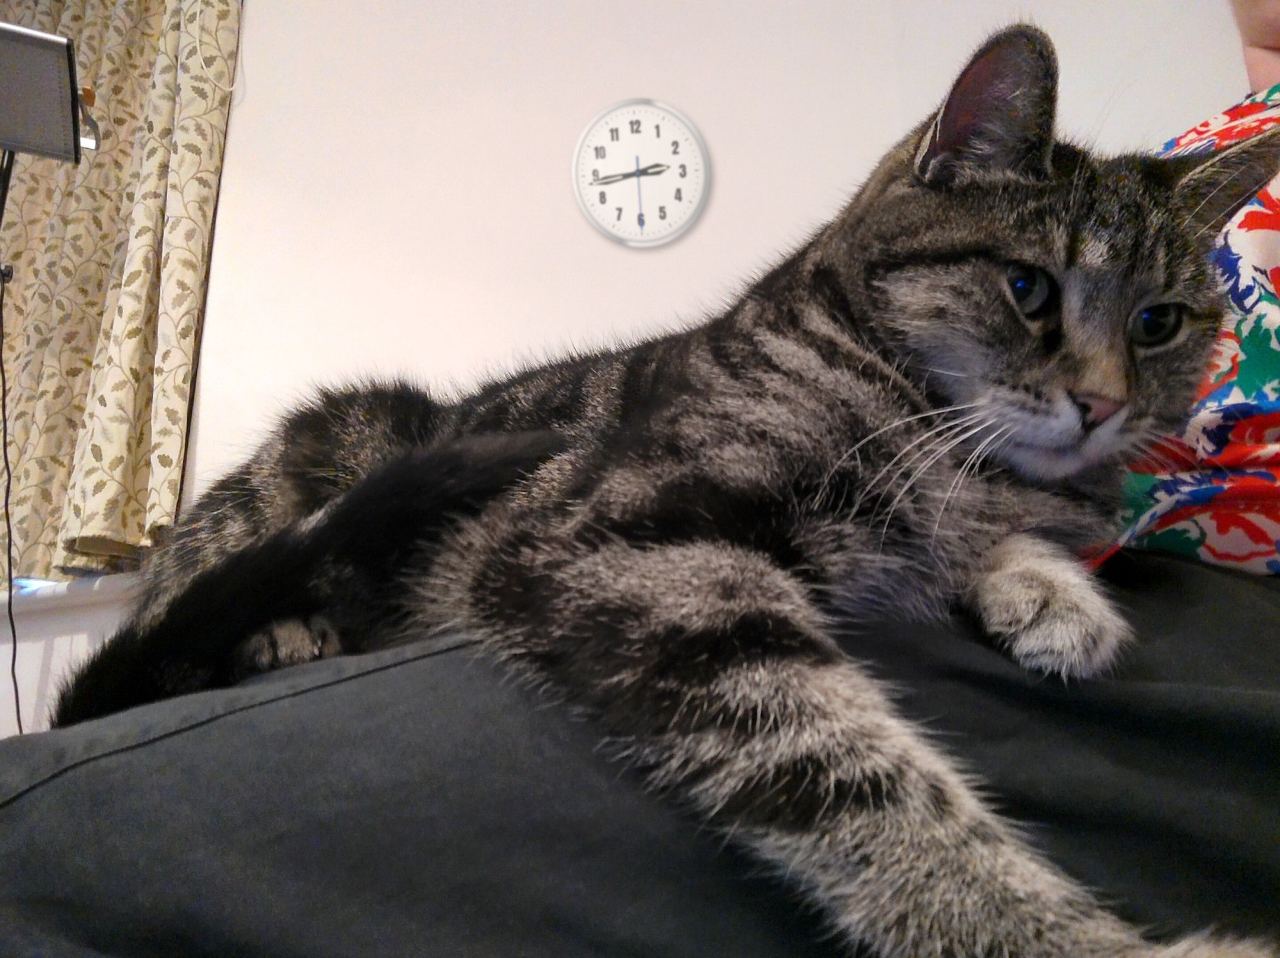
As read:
2.43.30
